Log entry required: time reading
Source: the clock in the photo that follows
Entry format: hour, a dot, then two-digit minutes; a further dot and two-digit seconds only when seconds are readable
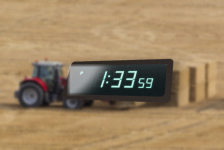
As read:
1.33.59
